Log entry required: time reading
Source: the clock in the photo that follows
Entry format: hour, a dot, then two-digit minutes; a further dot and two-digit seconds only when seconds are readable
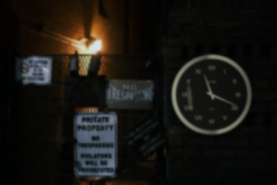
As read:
11.19
